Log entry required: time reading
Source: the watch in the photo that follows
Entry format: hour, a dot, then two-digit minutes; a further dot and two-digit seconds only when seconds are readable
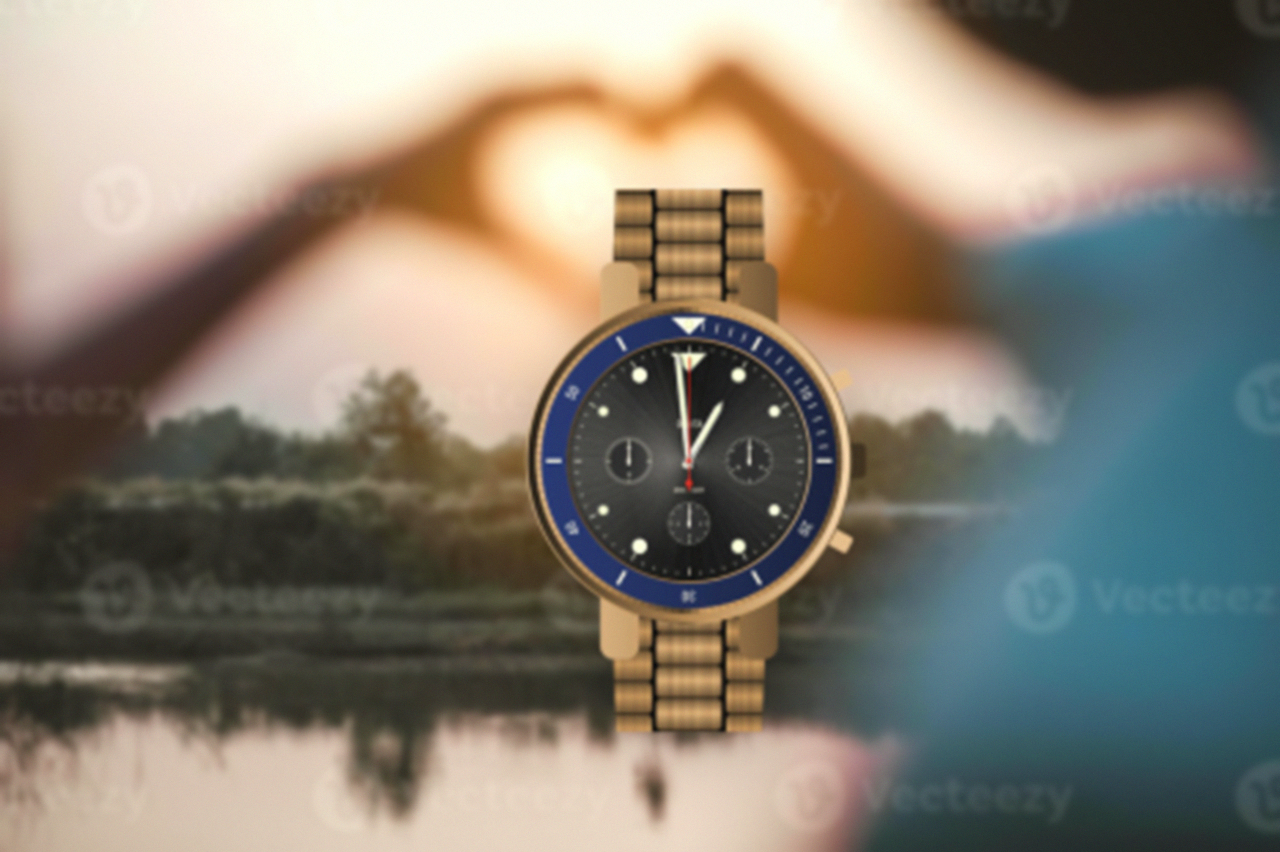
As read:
12.59
